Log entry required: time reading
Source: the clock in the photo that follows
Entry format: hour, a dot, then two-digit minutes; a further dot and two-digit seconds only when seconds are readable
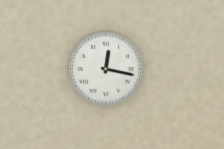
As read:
12.17
